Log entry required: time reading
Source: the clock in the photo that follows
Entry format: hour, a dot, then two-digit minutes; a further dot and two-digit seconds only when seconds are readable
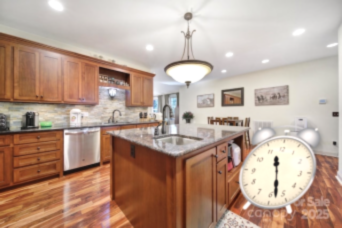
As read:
11.28
